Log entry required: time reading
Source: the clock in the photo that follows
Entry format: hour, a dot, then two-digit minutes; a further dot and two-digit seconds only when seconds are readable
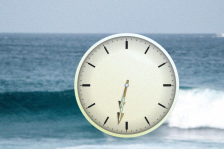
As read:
6.32
